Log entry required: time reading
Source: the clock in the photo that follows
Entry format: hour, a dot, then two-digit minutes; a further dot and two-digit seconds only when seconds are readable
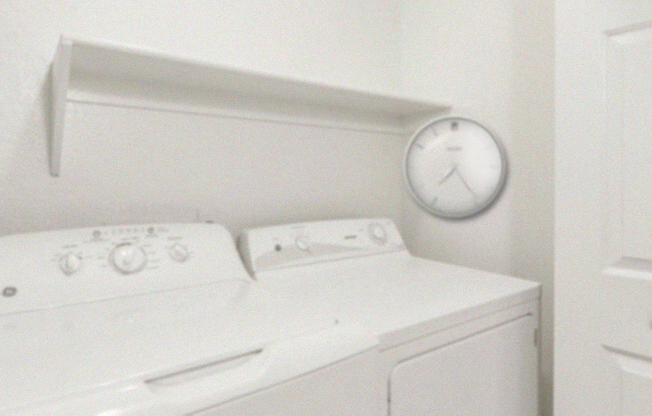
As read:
7.24
